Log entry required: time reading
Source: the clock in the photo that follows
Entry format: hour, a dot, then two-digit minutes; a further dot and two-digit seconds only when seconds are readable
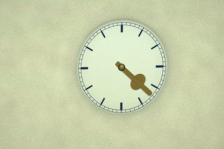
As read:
4.22
